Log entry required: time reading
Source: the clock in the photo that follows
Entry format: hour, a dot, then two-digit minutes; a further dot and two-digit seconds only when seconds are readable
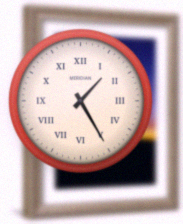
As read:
1.25
